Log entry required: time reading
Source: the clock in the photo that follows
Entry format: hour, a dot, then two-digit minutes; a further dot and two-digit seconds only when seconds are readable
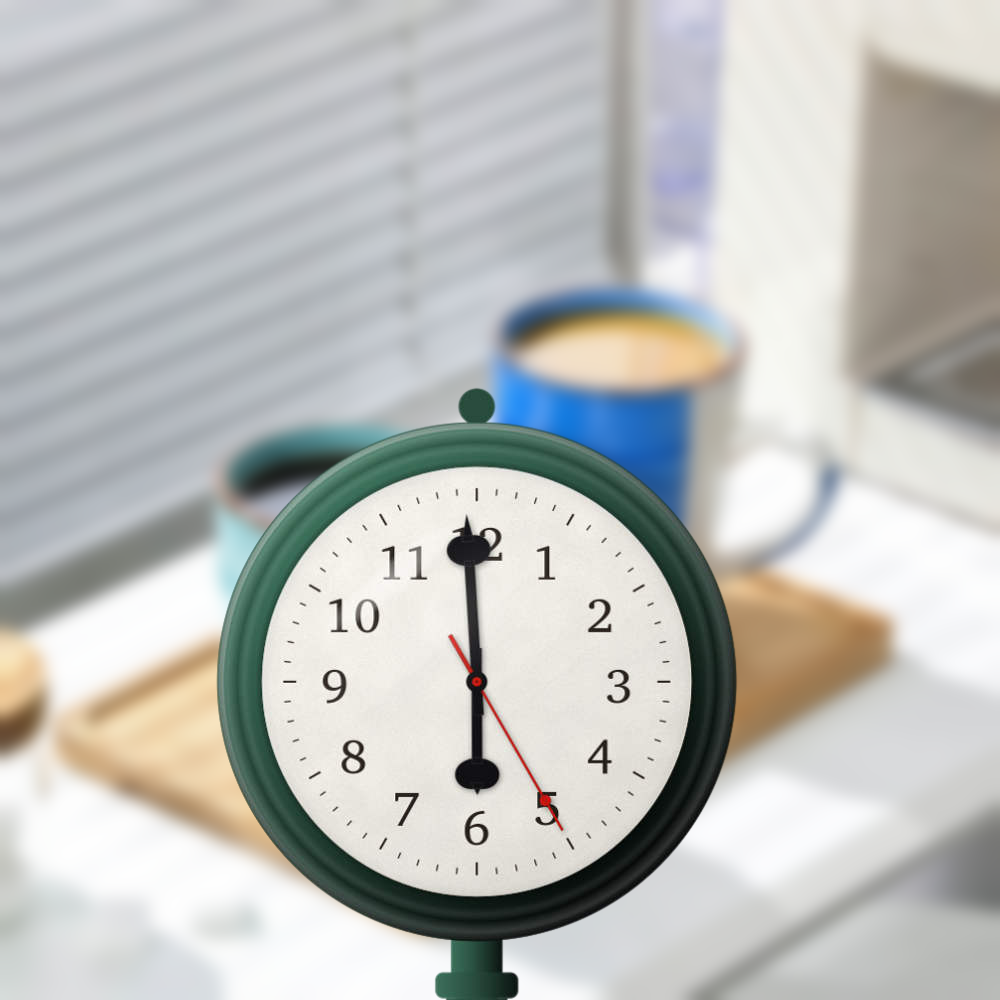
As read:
5.59.25
